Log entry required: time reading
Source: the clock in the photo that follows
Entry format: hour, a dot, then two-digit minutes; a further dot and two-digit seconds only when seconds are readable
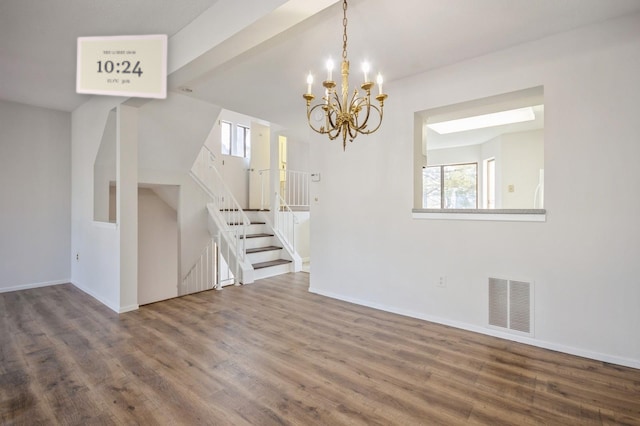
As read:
10.24
